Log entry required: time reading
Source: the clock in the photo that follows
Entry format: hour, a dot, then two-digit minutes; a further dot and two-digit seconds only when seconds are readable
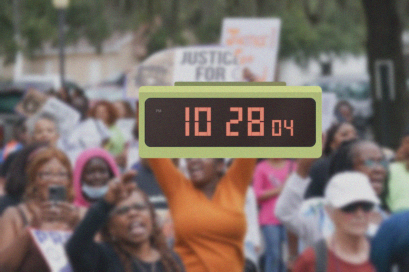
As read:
10.28.04
